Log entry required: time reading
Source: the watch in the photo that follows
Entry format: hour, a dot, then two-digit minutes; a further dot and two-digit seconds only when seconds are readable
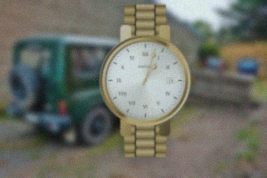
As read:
1.03
